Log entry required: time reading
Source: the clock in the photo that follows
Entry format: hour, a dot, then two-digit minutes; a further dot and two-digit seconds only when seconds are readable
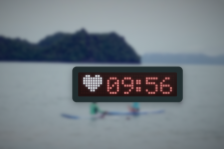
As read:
9.56
